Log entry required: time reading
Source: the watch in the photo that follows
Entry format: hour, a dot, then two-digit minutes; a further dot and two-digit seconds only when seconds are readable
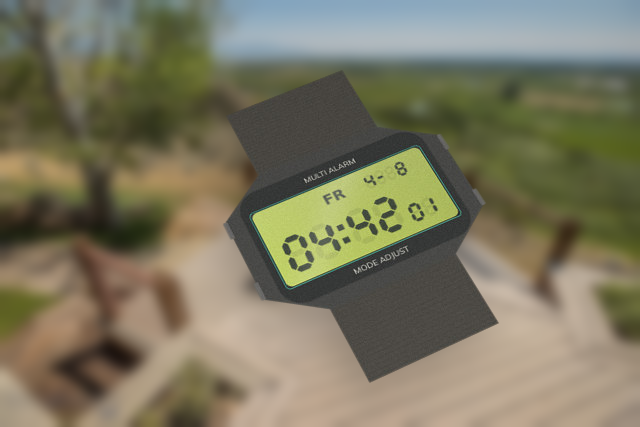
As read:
4.42.01
